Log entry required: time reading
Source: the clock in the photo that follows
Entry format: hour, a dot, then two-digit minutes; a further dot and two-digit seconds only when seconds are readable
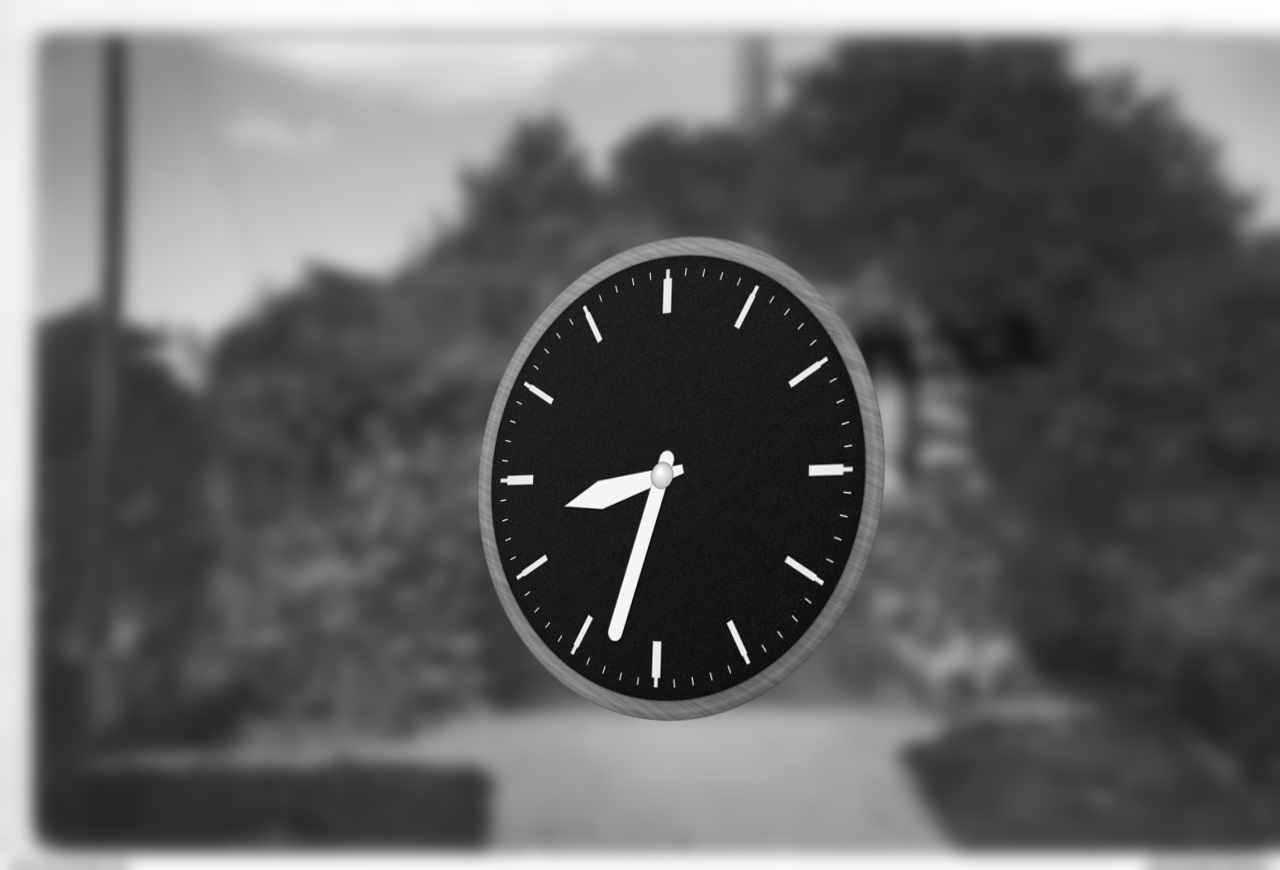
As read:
8.33
